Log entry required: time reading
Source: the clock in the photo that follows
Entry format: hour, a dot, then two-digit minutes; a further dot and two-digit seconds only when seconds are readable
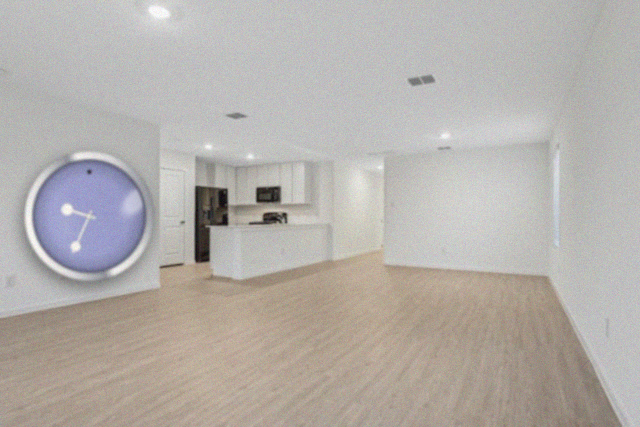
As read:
9.34
